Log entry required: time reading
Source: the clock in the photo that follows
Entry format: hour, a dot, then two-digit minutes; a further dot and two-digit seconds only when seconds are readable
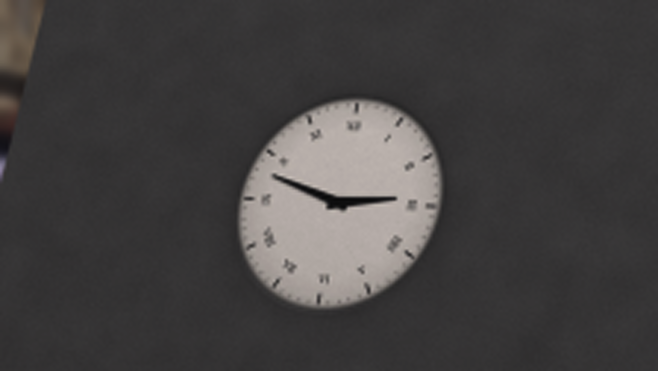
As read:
2.48
